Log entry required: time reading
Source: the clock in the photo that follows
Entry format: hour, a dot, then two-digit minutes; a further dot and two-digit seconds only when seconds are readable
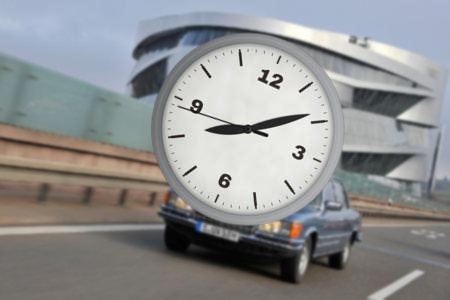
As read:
8.08.44
